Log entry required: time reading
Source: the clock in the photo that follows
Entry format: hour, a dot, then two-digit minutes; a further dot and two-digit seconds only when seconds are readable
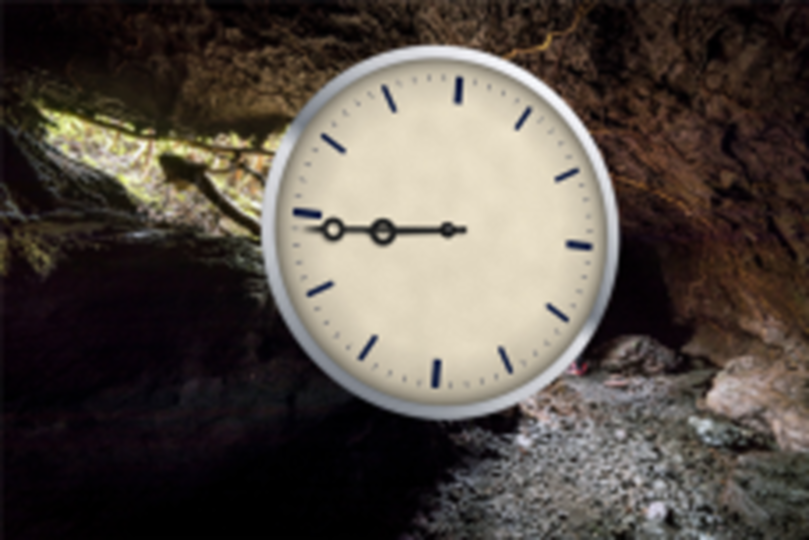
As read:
8.44
